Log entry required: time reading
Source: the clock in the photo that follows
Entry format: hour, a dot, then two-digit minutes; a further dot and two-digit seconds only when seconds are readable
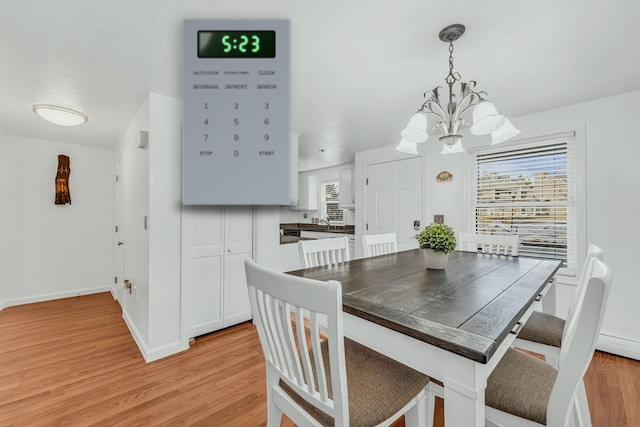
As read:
5.23
